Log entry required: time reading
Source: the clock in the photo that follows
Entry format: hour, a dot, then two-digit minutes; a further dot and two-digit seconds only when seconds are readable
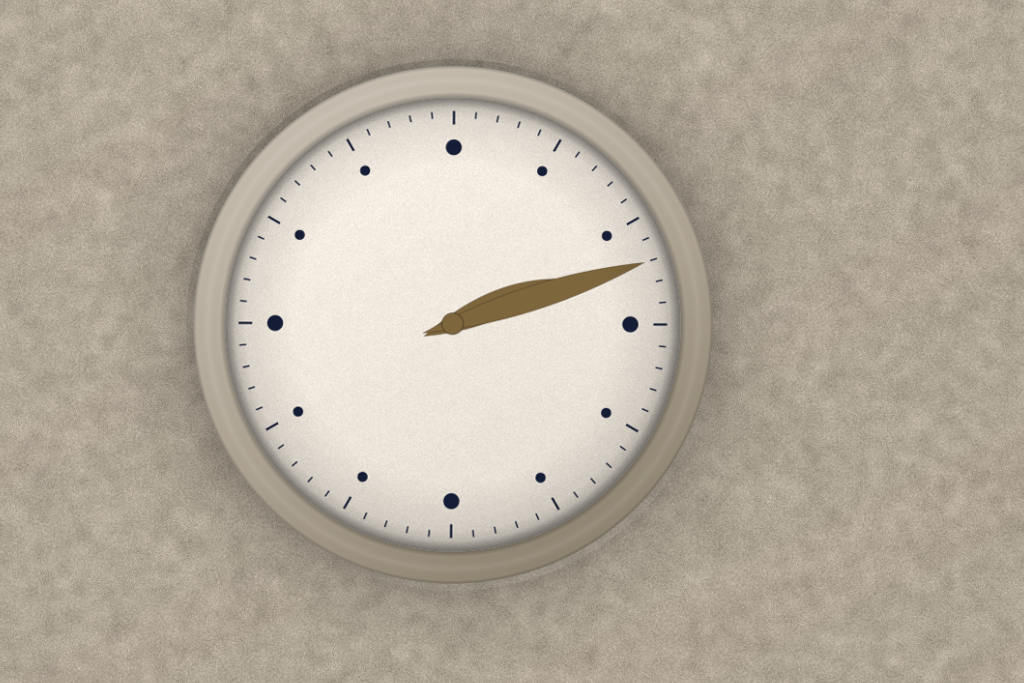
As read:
2.12
